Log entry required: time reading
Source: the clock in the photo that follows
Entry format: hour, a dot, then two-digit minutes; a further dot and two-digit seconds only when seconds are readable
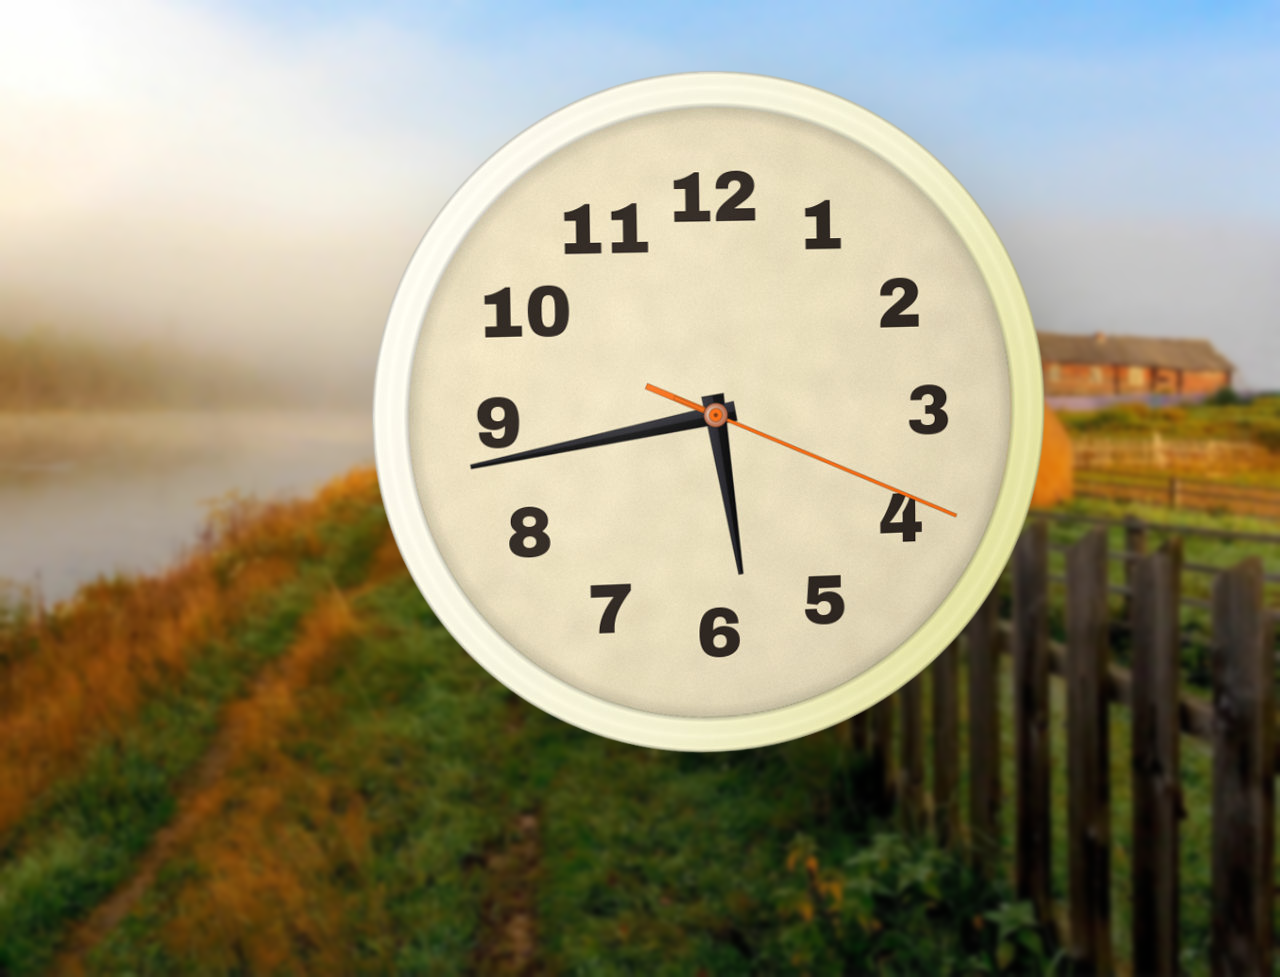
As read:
5.43.19
